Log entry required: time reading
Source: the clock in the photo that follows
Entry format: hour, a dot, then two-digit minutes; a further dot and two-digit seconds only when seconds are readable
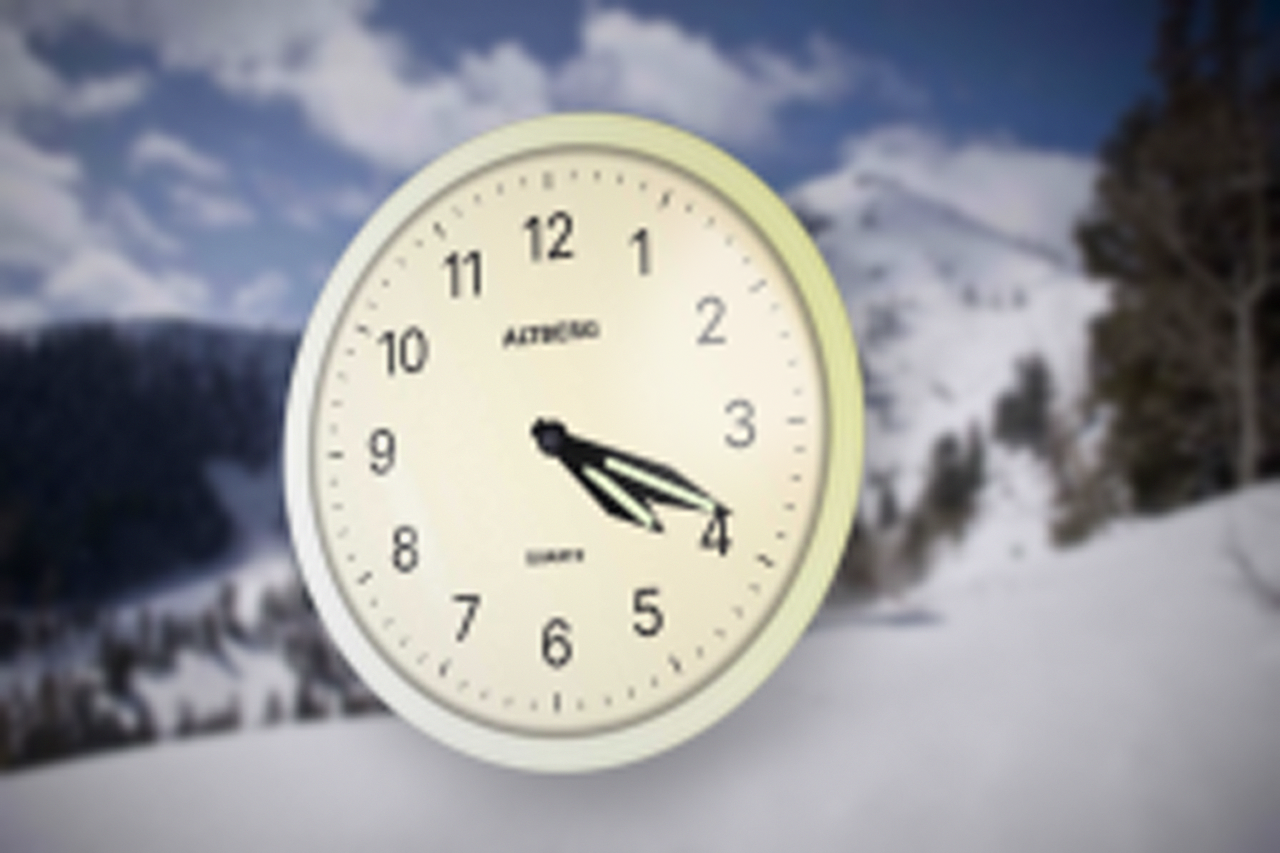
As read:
4.19
